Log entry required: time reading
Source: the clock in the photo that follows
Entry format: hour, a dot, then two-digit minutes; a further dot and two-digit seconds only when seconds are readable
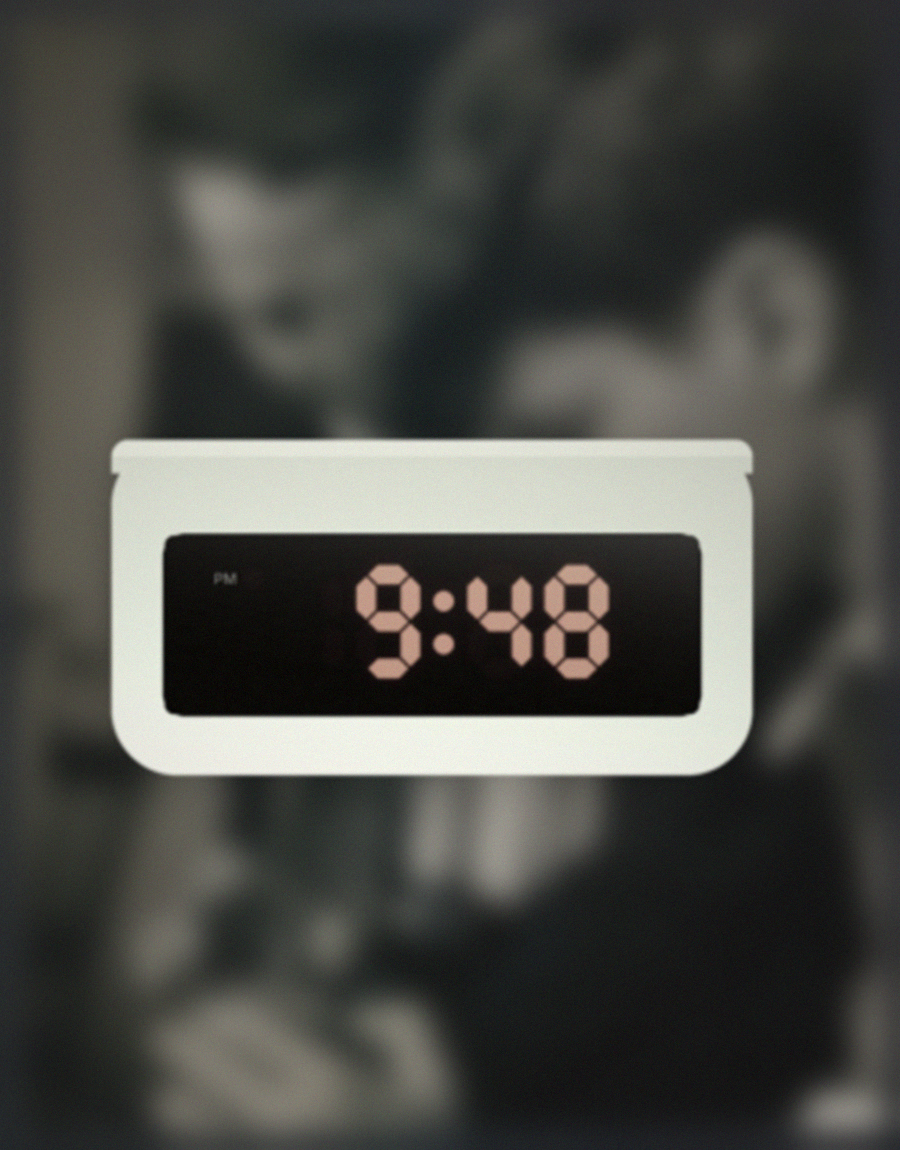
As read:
9.48
